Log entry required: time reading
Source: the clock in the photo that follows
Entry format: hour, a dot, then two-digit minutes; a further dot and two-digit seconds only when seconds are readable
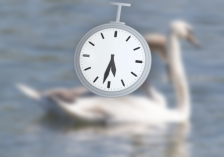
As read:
5.32
